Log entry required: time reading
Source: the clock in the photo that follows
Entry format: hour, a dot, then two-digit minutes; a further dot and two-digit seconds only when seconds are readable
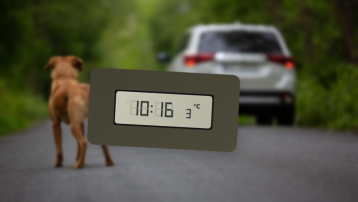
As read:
10.16
